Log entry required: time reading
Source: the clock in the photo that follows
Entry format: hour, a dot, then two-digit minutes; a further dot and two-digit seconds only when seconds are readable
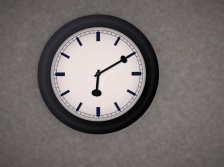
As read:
6.10
